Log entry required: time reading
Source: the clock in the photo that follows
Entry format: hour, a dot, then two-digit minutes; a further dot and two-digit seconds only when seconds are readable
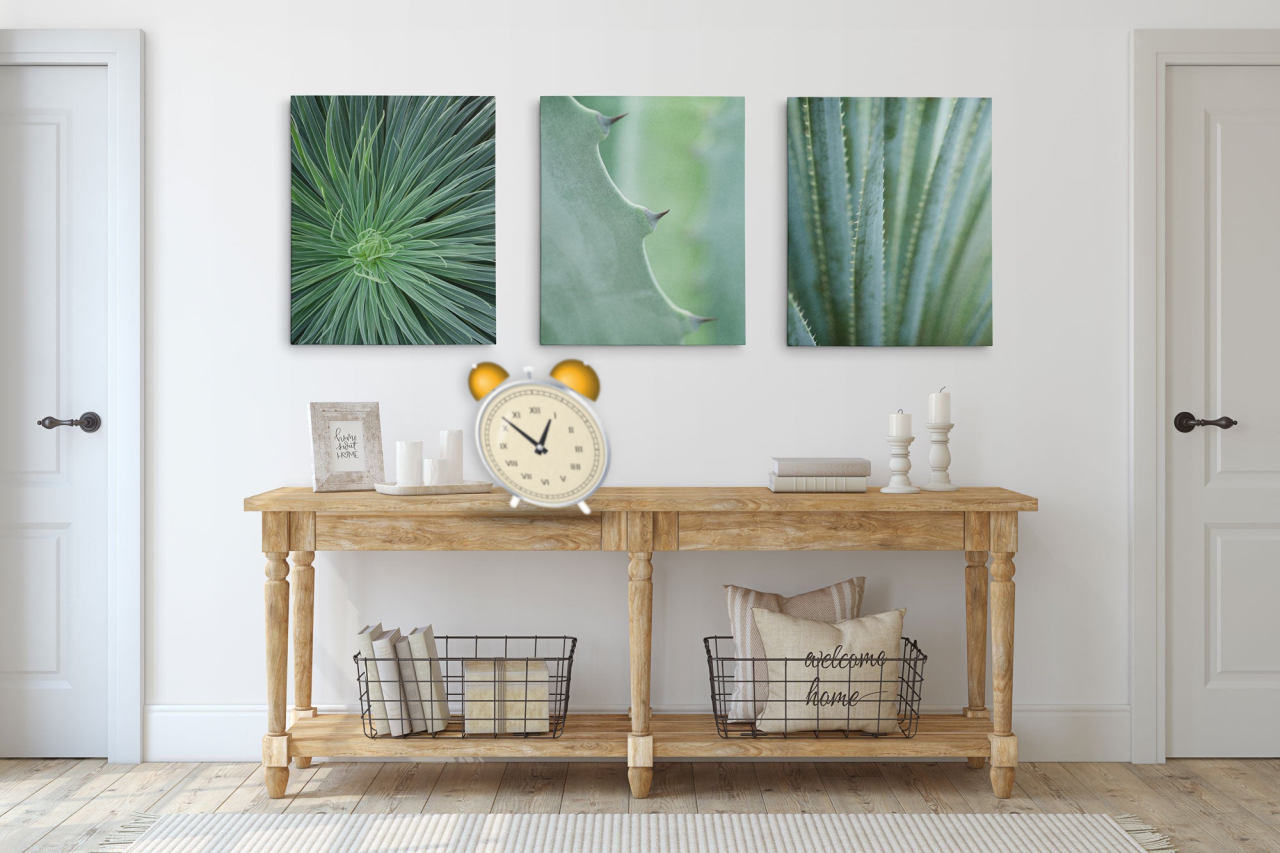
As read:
12.52
